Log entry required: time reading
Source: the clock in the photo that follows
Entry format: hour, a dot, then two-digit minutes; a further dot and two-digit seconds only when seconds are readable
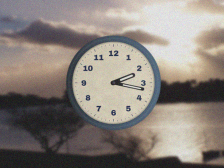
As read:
2.17
